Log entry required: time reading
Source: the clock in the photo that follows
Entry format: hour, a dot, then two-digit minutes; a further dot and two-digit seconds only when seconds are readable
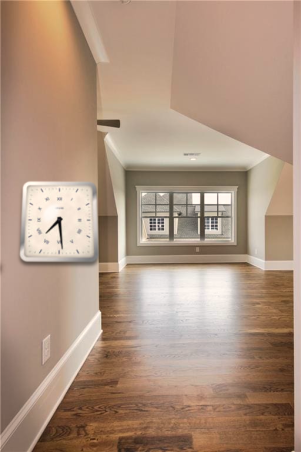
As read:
7.29
